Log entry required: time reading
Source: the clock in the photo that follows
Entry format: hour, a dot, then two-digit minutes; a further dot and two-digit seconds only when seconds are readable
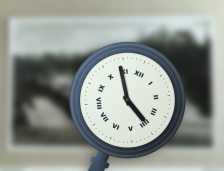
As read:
3.54
